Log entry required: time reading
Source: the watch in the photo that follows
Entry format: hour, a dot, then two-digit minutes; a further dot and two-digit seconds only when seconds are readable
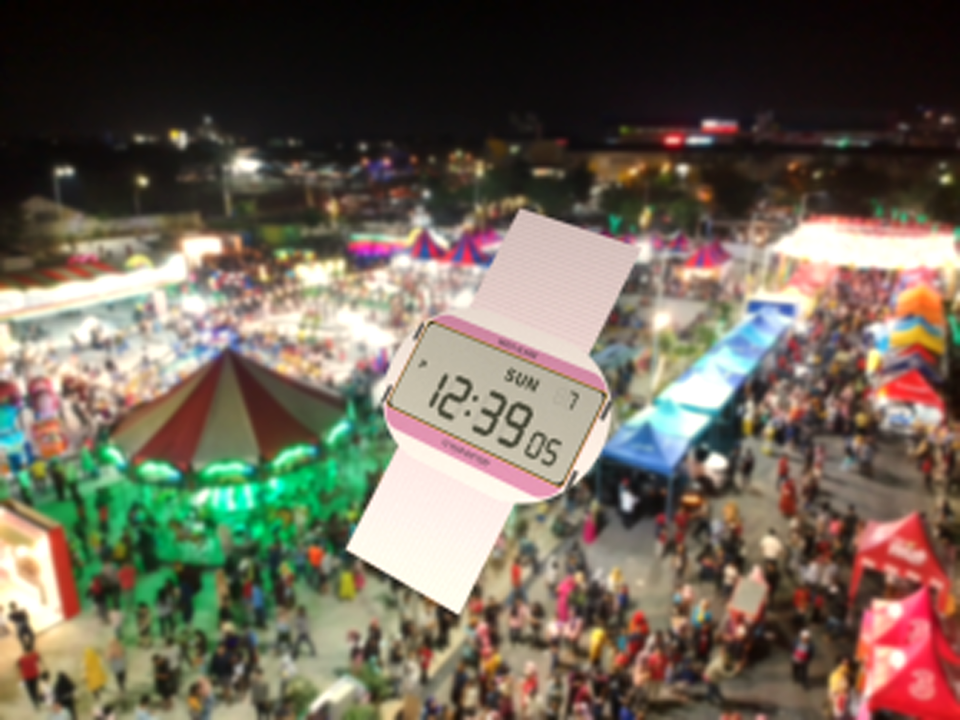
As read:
12.39.05
